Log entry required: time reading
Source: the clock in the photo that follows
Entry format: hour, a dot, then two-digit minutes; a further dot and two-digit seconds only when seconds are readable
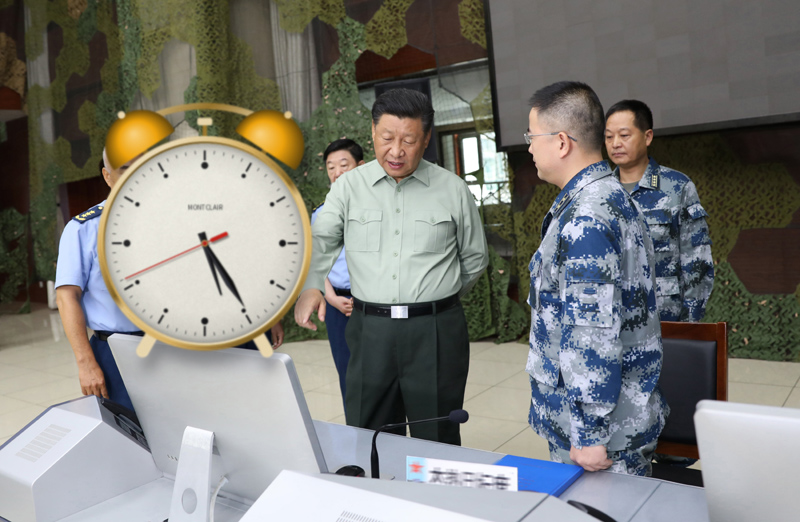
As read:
5.24.41
